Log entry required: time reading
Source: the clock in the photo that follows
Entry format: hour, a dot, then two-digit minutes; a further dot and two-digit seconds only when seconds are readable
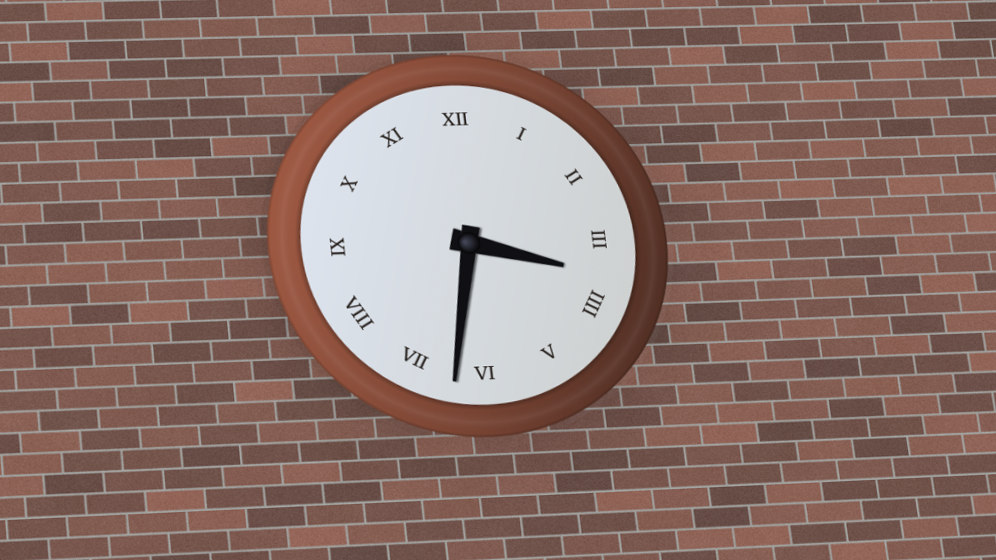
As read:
3.32
